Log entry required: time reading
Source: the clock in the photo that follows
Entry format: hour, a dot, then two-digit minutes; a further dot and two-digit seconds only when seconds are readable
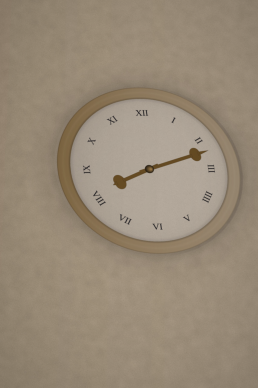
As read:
8.12
